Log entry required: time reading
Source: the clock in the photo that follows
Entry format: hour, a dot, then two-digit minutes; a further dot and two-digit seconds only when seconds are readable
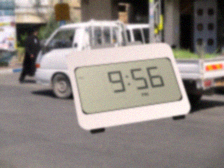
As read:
9.56
